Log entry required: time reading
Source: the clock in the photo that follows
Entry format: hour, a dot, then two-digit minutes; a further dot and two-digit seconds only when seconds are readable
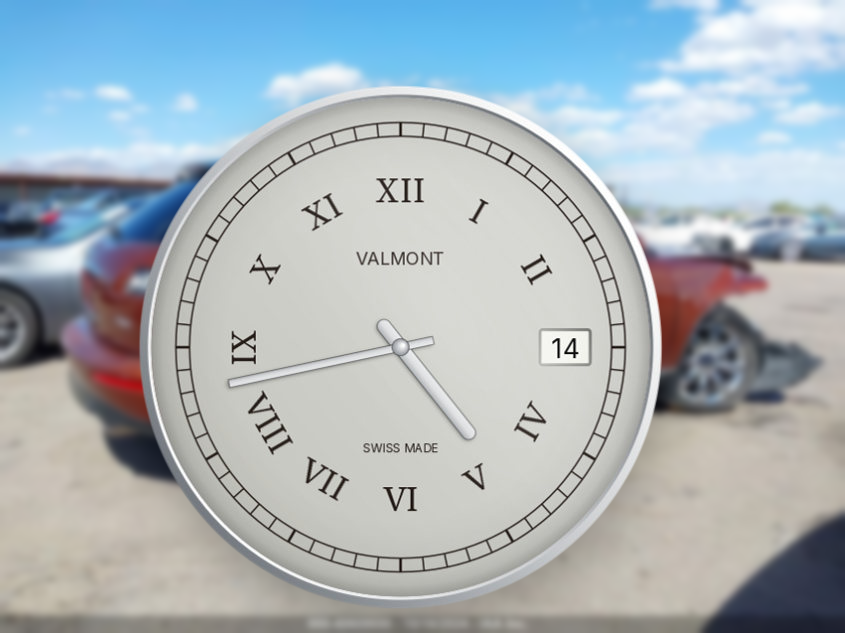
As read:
4.43
